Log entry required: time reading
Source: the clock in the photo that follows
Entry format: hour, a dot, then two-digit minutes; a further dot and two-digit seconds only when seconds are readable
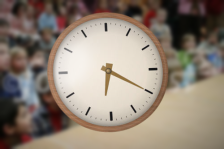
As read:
6.20
